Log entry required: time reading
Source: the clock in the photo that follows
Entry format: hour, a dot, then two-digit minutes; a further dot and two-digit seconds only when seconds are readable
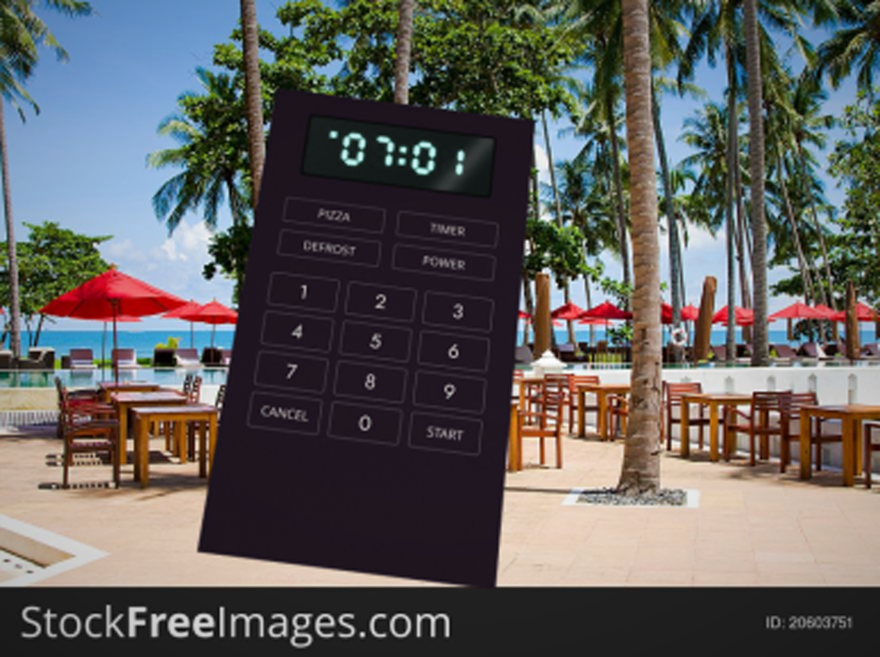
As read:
7.01
